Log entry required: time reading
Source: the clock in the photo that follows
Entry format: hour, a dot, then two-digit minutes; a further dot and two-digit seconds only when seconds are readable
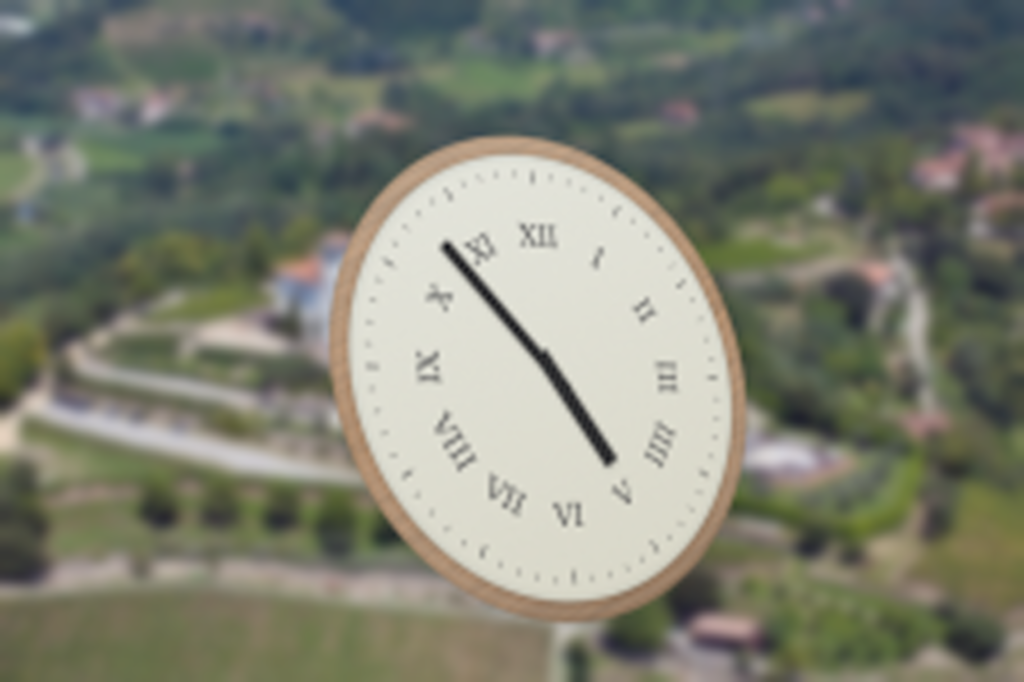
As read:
4.53
